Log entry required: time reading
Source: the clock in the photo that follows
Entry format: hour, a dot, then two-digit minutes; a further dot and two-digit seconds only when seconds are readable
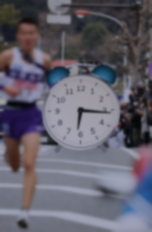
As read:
6.16
